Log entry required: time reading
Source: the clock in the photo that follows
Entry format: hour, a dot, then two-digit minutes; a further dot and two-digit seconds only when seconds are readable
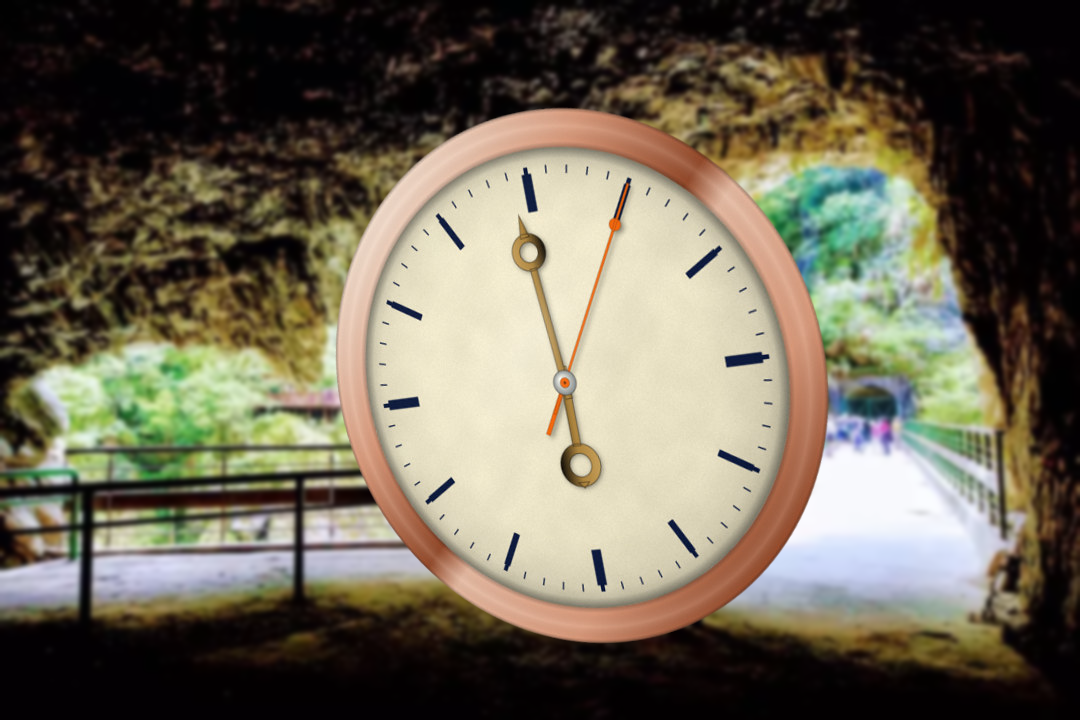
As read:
5.59.05
